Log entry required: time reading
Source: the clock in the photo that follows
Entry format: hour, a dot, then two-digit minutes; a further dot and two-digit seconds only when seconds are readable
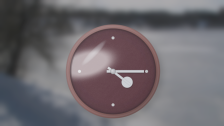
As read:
4.15
